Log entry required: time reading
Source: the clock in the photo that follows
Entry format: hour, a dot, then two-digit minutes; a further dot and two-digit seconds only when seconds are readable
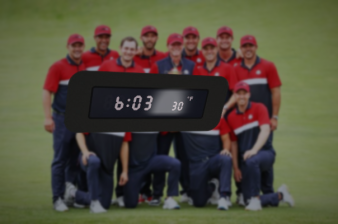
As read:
6.03
